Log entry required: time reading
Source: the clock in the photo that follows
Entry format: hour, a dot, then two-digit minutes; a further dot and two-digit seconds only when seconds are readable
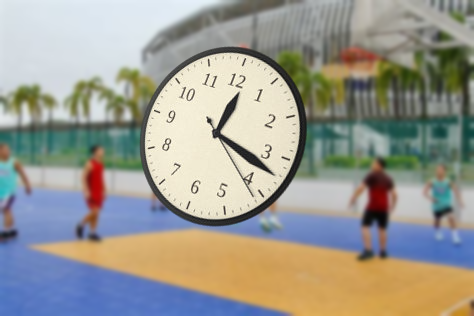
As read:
12.17.21
